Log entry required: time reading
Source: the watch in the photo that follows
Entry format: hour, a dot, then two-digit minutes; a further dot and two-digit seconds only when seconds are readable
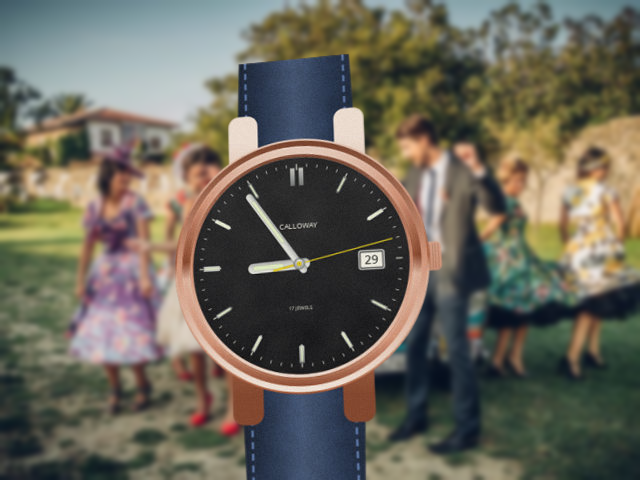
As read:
8.54.13
